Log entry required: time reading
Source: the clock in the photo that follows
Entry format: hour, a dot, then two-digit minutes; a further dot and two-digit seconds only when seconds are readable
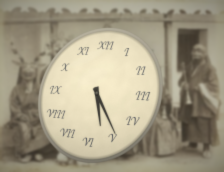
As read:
5.24
